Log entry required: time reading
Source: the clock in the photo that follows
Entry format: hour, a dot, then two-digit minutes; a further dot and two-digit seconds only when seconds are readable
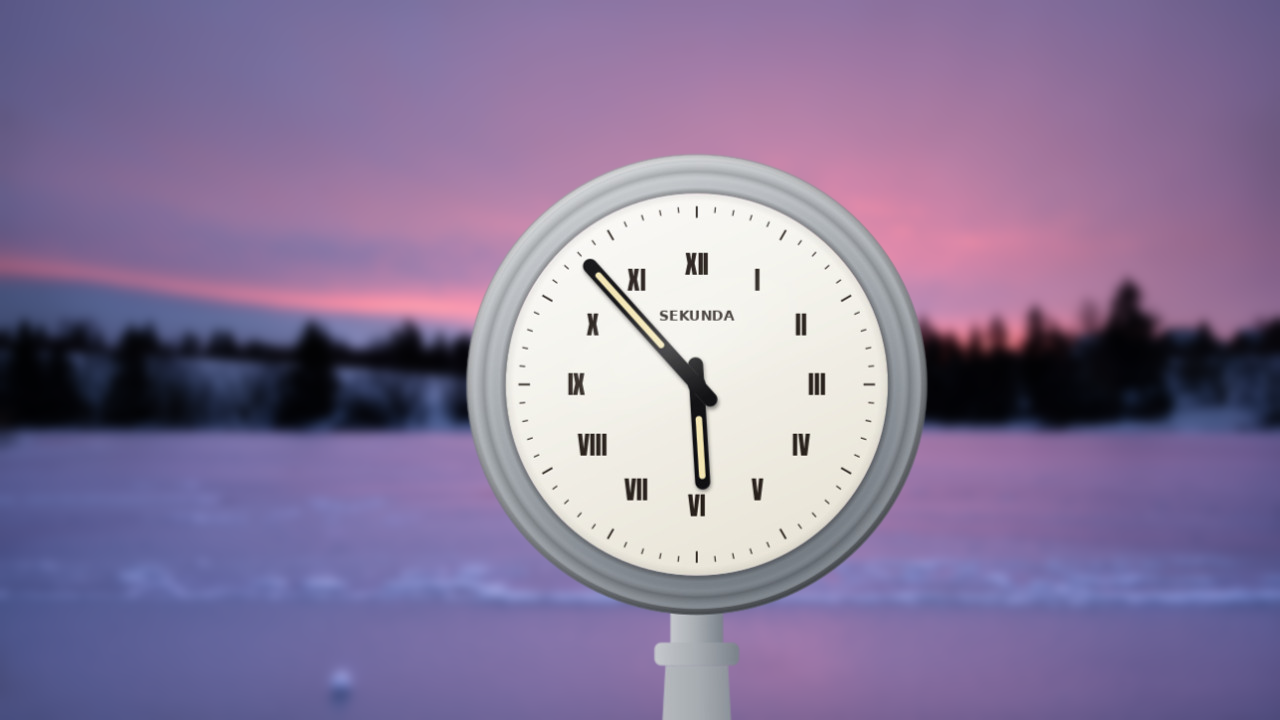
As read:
5.53
